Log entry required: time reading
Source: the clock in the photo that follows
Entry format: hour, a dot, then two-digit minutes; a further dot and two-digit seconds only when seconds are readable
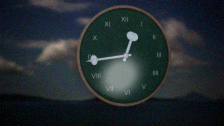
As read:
12.44
